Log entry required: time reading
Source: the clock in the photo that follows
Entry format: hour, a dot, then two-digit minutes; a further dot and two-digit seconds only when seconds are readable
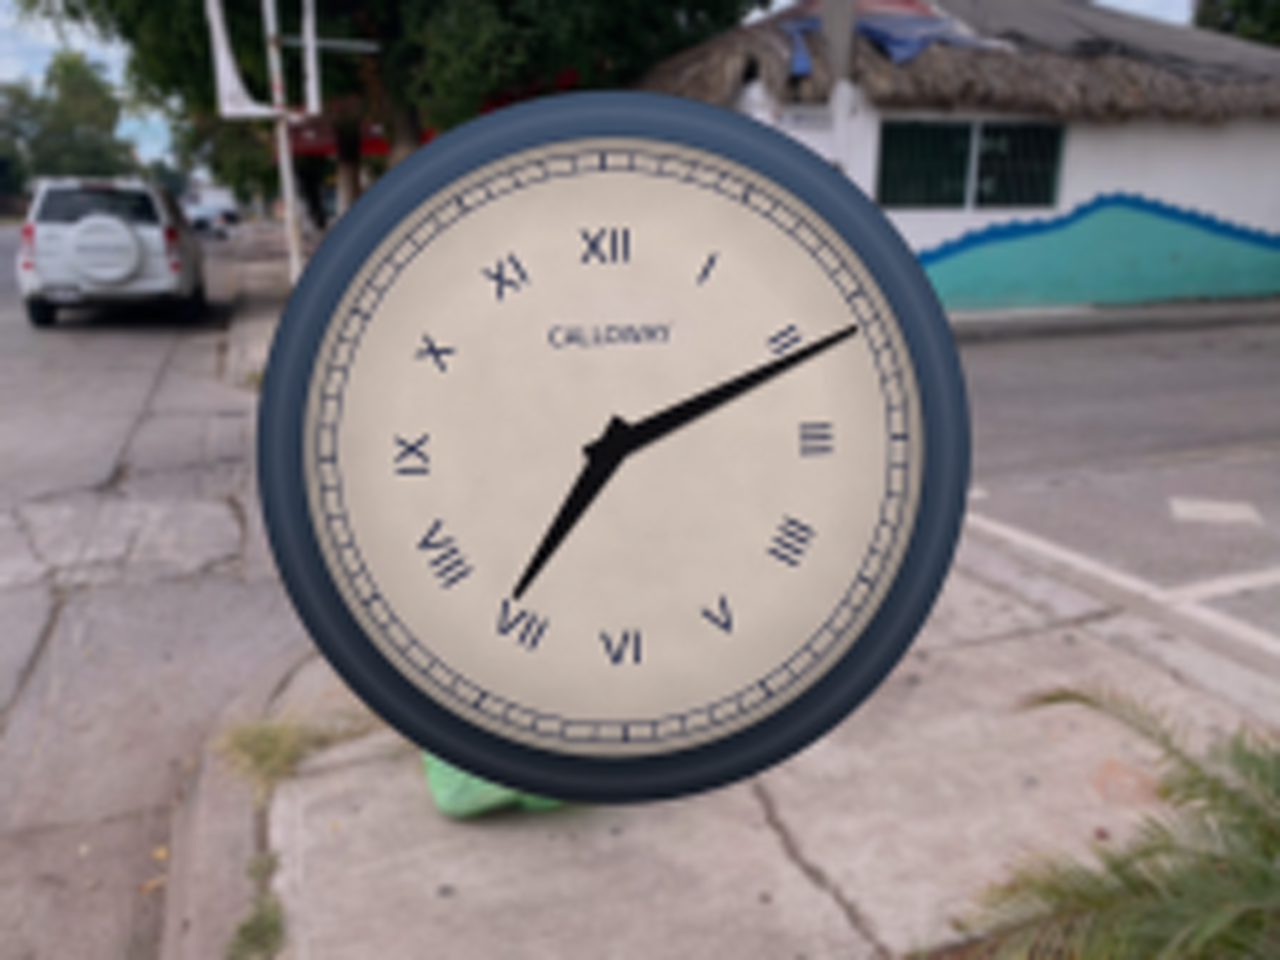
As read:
7.11
